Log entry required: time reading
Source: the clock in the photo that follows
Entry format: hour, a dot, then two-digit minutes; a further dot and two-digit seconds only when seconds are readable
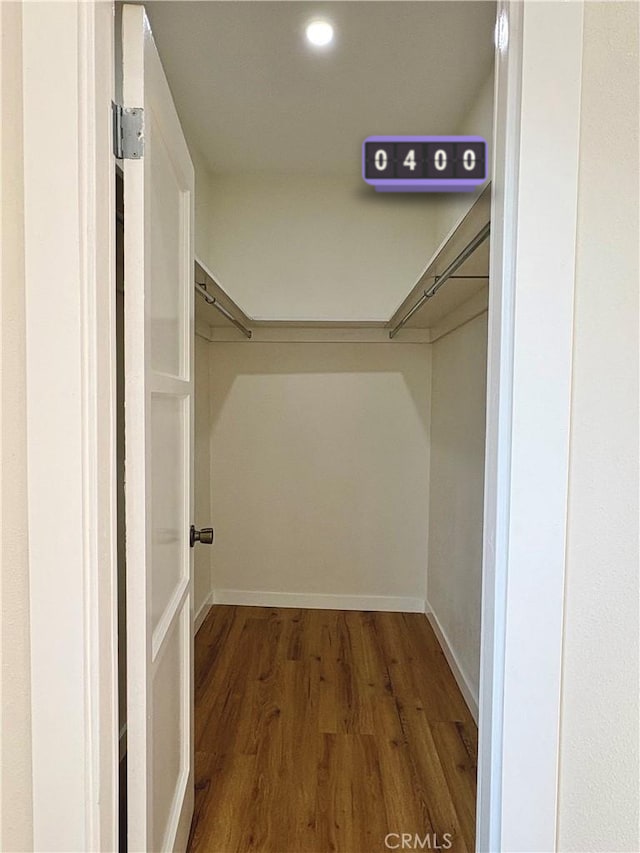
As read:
4.00
